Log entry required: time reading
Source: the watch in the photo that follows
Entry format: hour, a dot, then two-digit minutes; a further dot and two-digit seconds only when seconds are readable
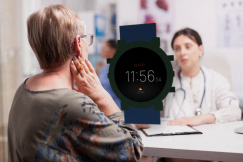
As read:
11.56
